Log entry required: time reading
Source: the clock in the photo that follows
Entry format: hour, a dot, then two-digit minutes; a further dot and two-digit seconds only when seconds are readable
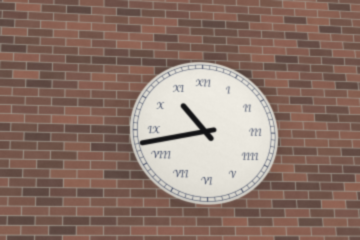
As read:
10.43
